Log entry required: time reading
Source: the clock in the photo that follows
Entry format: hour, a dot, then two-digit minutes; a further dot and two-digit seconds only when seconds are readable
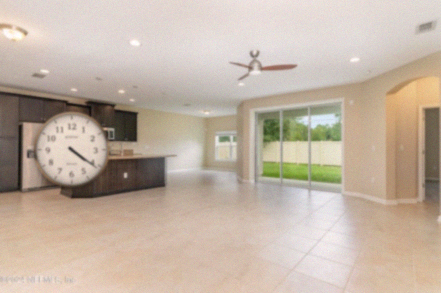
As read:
4.21
